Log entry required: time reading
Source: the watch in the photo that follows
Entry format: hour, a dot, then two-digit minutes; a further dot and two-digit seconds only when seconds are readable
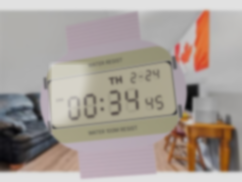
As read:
0.34.45
